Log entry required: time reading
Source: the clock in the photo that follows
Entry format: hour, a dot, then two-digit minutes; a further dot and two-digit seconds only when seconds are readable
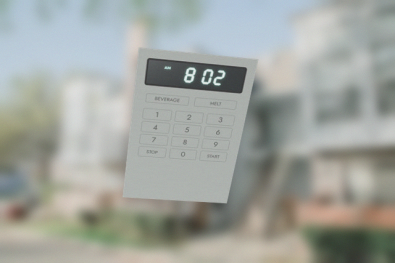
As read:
8.02
